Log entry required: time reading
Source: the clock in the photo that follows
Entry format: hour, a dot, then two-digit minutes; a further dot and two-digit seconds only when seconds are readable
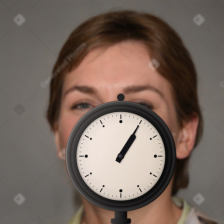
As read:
1.05
